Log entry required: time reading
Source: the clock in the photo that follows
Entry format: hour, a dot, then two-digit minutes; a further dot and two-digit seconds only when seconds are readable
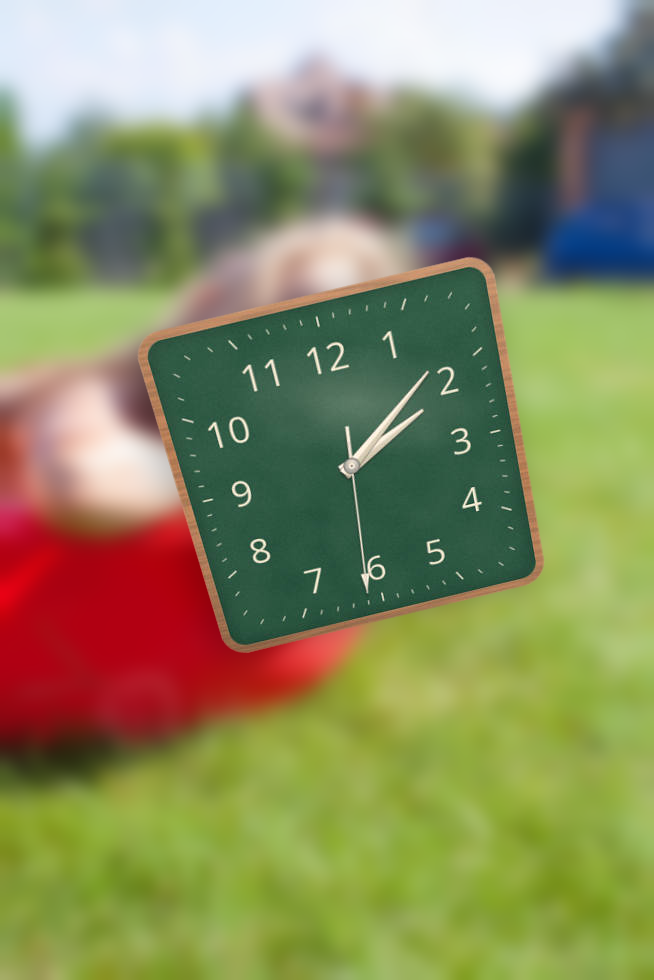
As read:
2.08.31
